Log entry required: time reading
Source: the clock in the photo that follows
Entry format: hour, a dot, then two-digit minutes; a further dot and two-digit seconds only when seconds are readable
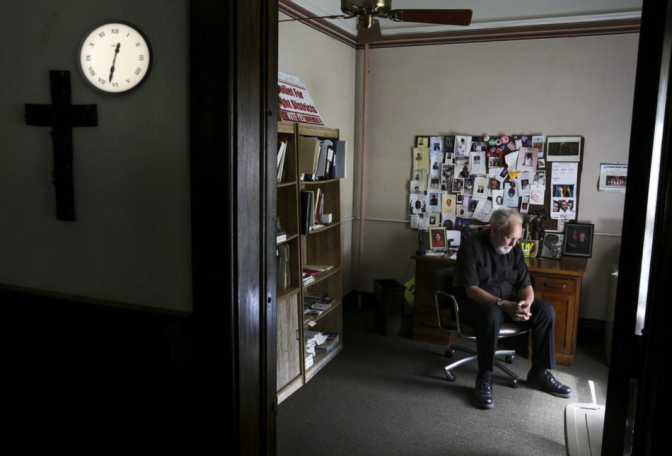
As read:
12.32
